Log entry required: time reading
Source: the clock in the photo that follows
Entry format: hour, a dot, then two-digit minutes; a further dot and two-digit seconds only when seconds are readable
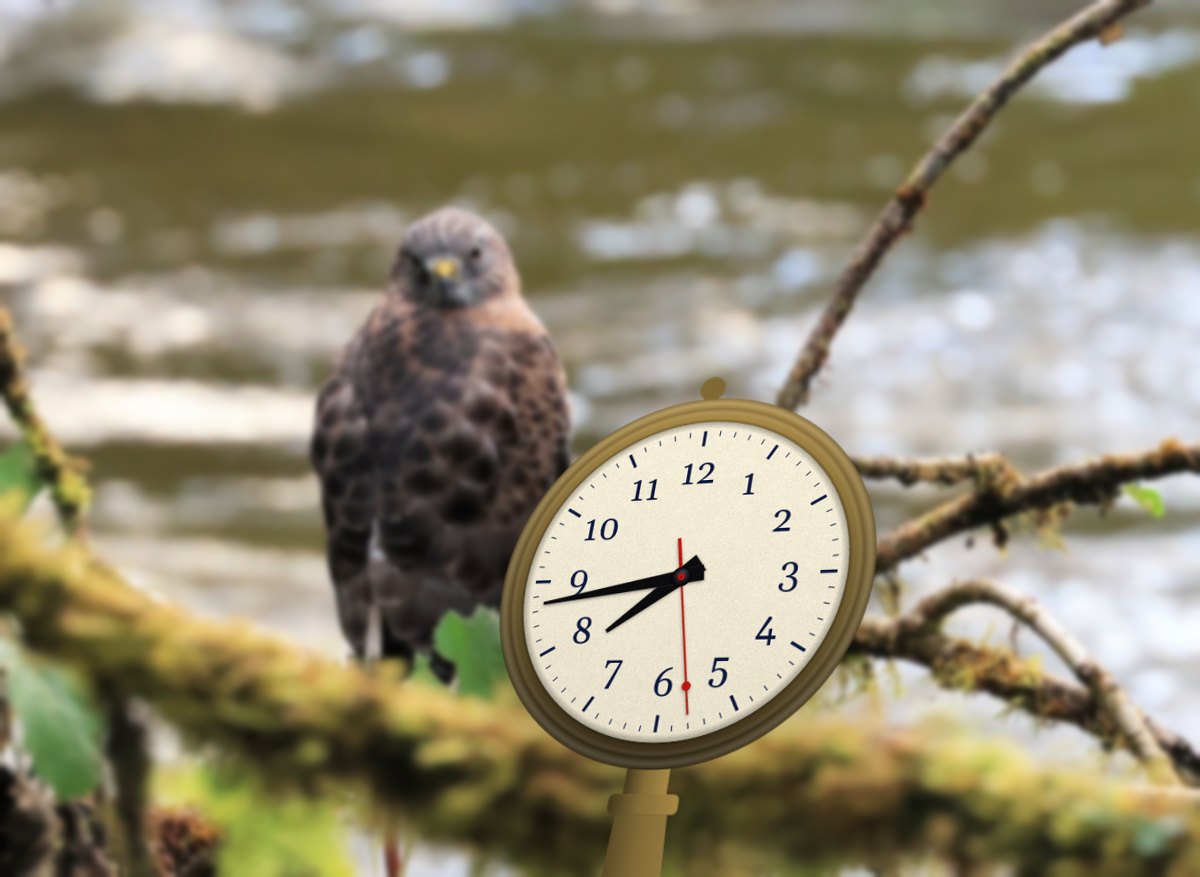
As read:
7.43.28
